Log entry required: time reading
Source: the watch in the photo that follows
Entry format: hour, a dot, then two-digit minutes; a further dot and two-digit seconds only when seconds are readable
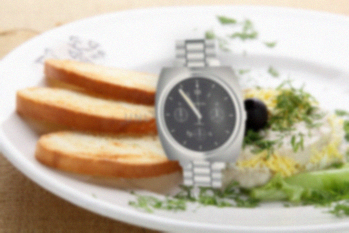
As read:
10.54
